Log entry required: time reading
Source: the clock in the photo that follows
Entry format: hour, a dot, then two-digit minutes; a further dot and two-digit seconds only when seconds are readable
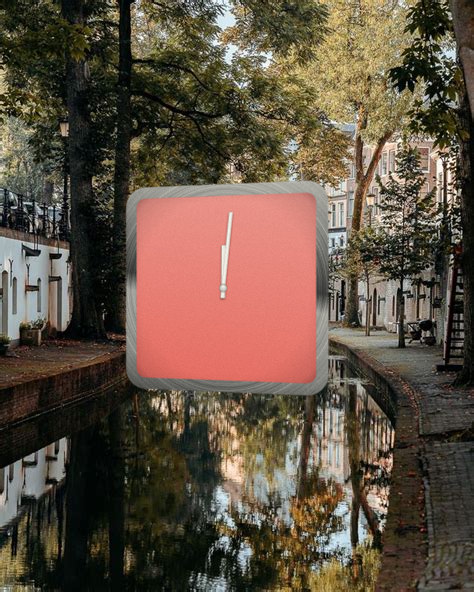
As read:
12.01
